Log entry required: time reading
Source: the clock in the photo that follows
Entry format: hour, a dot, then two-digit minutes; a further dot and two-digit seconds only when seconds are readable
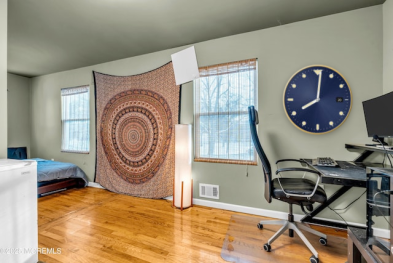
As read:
8.01
